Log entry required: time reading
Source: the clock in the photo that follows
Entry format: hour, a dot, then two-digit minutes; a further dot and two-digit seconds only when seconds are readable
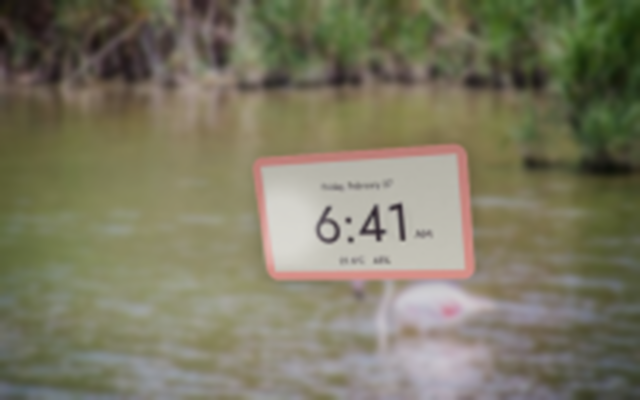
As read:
6.41
